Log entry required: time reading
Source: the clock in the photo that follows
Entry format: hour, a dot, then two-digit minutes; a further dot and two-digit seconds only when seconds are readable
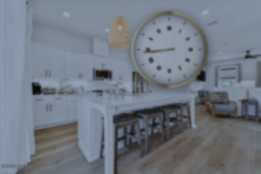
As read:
8.44
